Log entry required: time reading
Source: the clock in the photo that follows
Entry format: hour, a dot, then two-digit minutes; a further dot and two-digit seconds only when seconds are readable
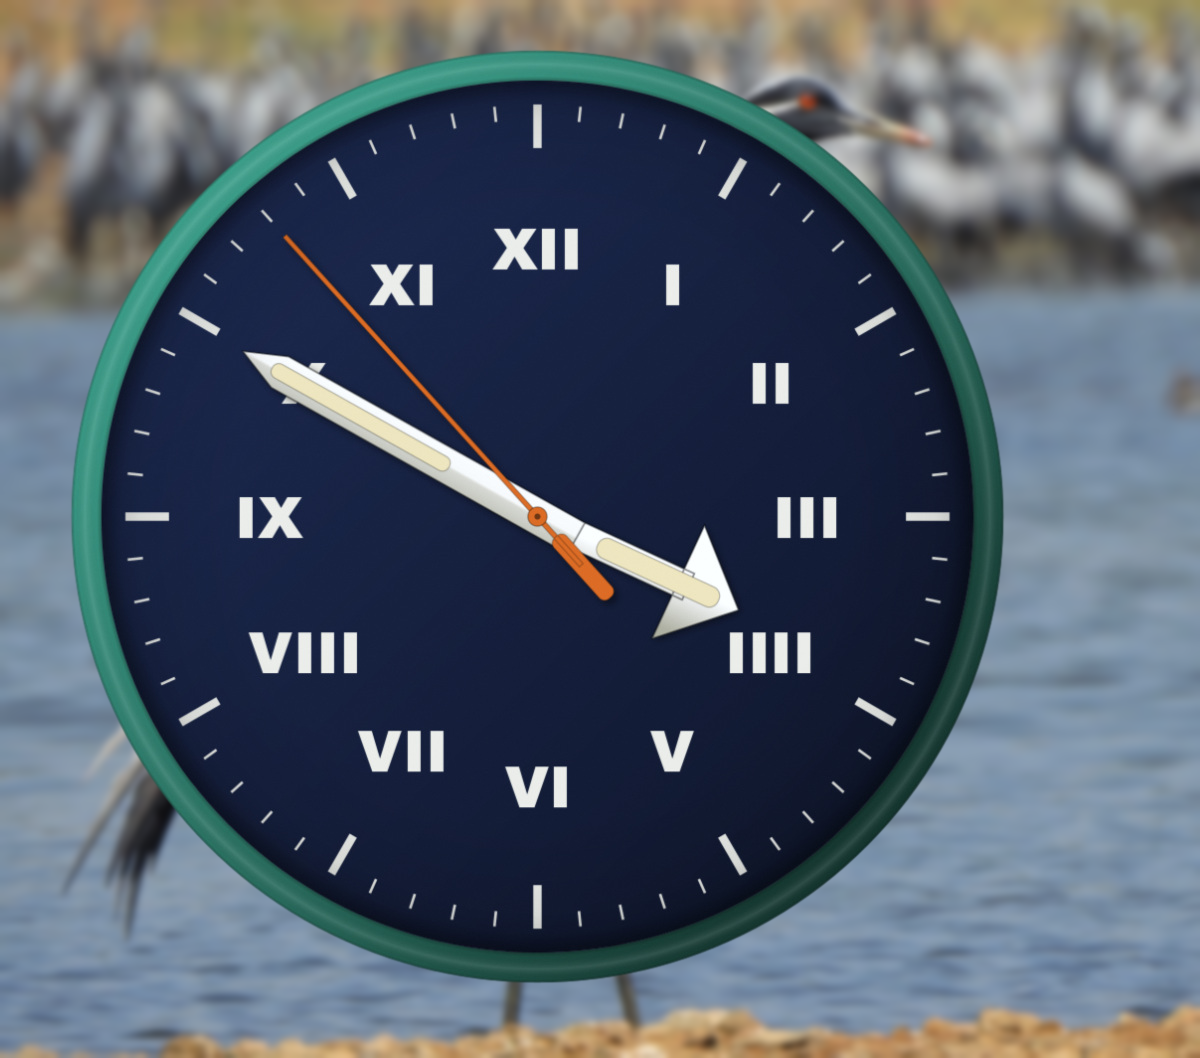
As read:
3.49.53
